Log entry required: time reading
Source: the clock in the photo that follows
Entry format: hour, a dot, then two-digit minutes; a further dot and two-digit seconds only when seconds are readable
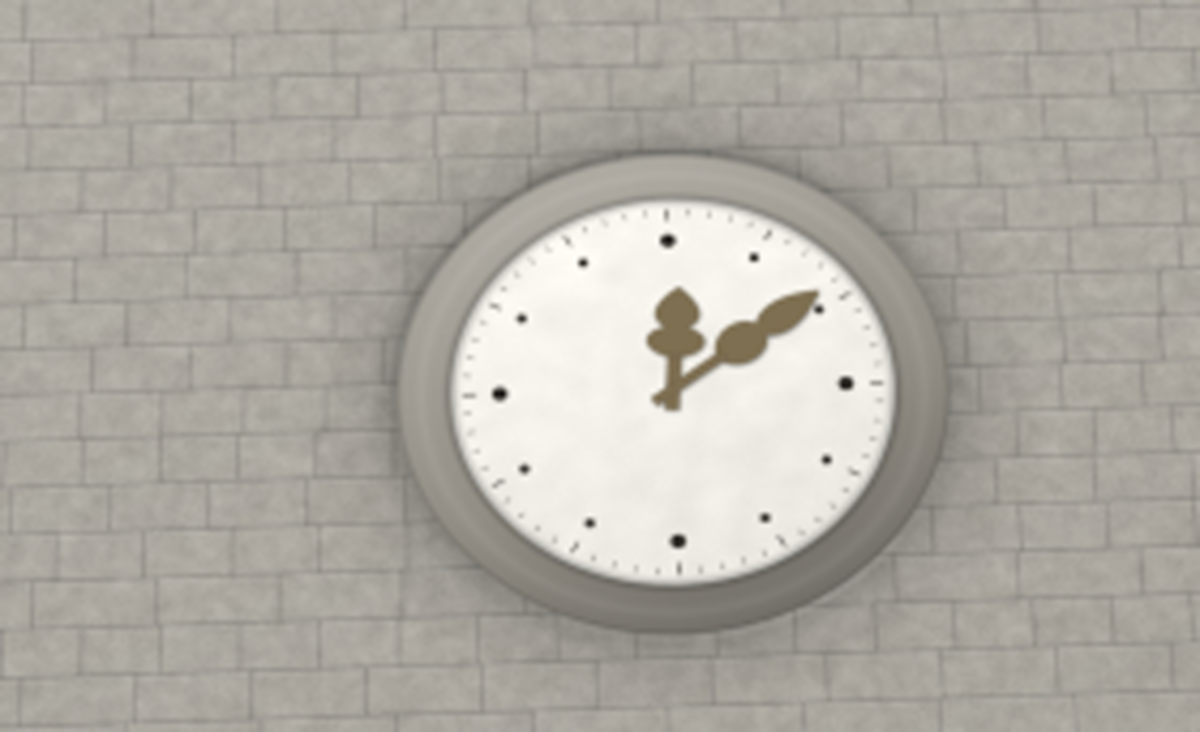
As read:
12.09
